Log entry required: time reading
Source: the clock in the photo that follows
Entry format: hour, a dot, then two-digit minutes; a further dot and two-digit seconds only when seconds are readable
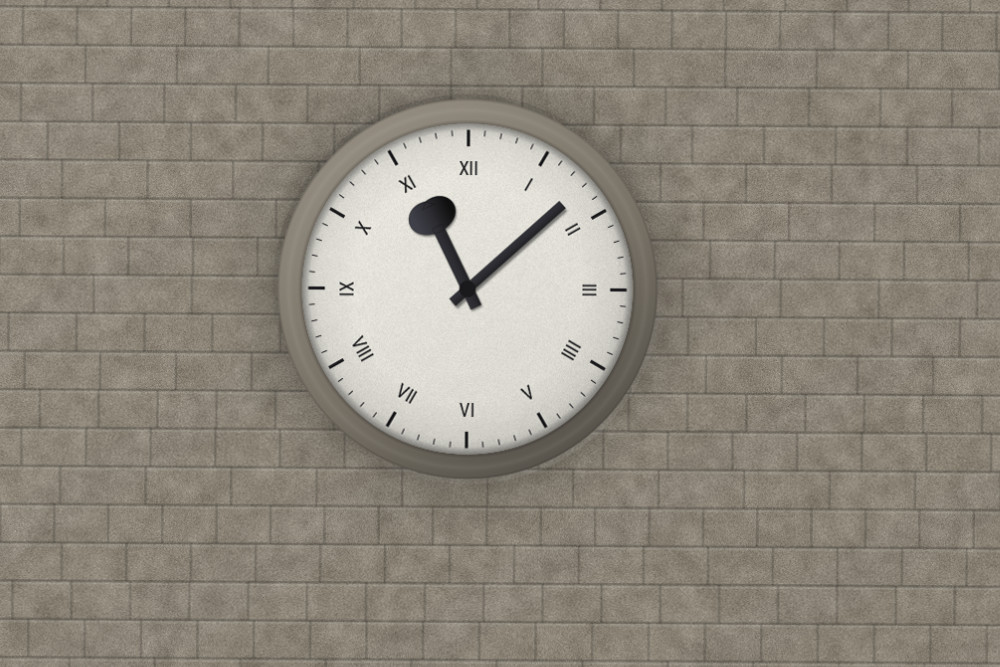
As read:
11.08
